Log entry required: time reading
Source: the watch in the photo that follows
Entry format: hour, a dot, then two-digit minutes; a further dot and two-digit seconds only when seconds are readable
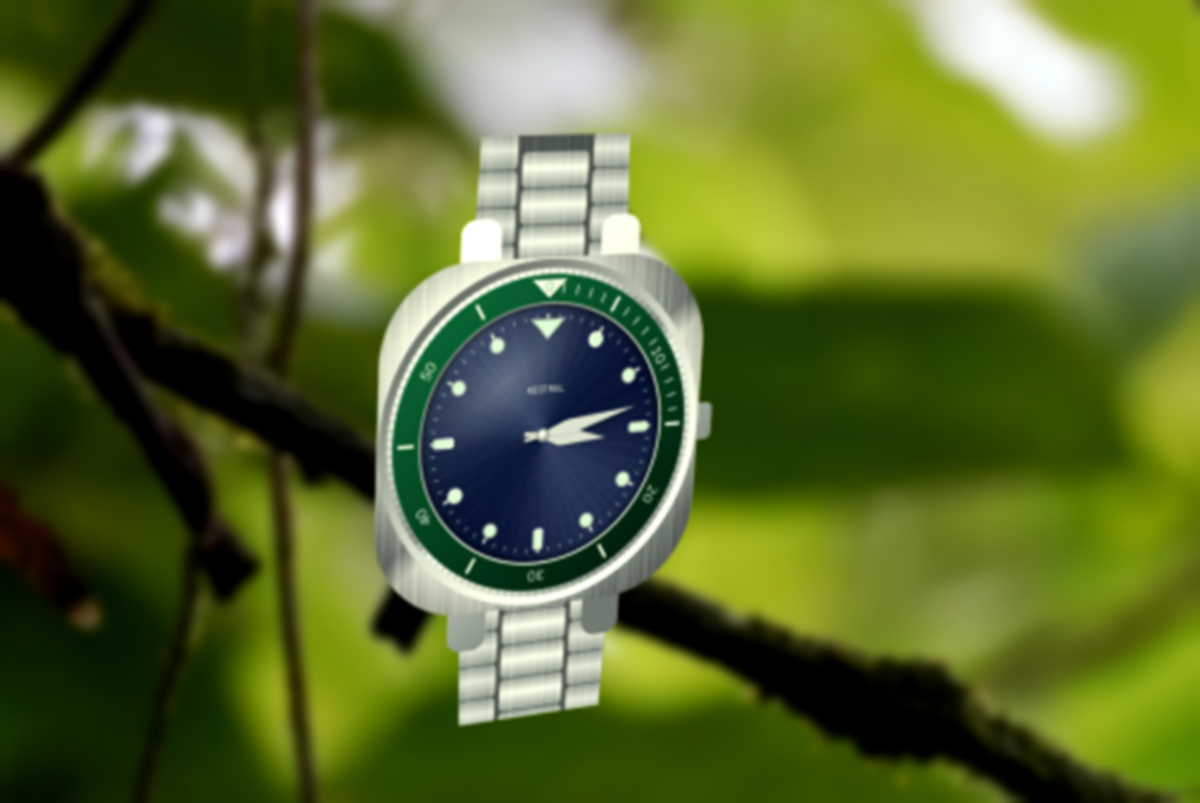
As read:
3.13
